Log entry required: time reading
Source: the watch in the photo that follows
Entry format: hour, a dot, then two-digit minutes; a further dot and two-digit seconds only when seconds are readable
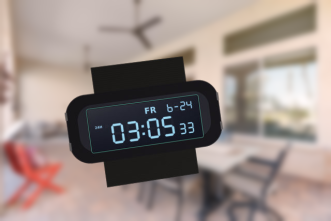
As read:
3.05.33
